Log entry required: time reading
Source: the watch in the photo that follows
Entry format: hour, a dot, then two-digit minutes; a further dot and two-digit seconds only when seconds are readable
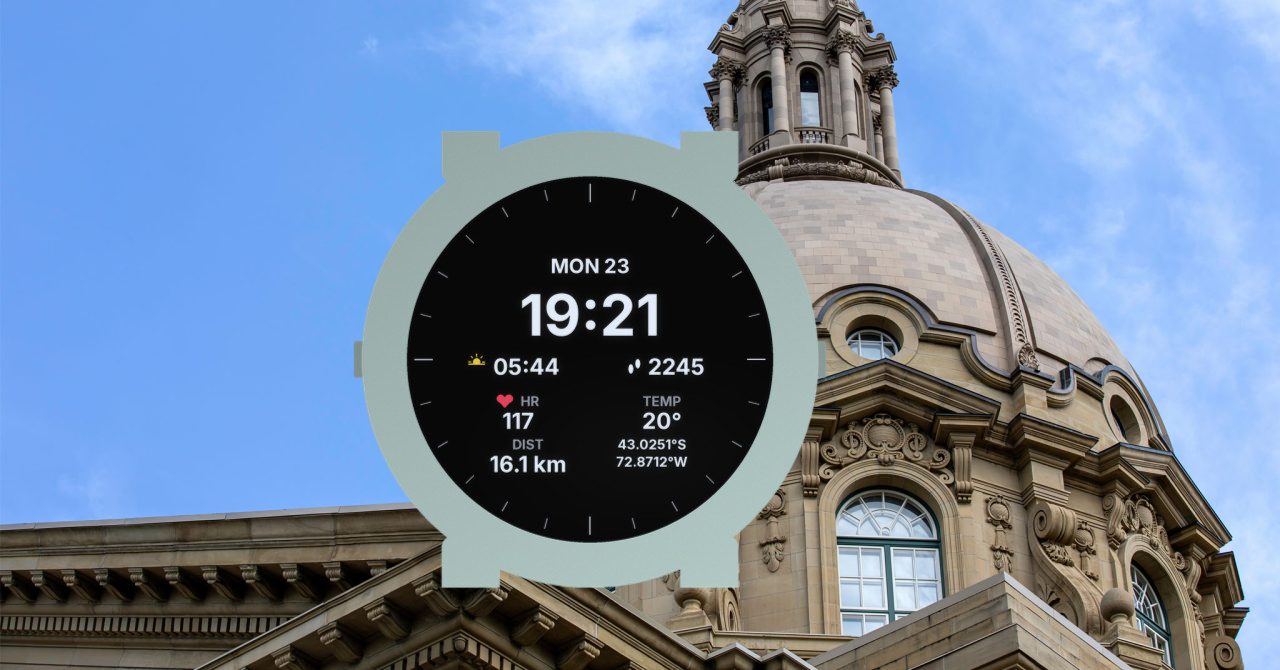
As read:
19.21
